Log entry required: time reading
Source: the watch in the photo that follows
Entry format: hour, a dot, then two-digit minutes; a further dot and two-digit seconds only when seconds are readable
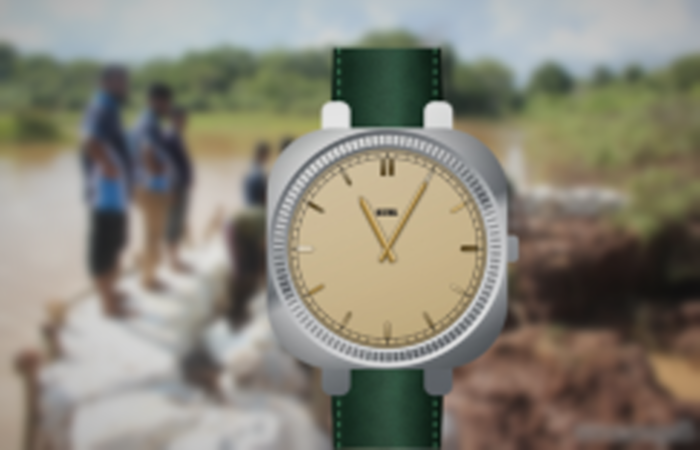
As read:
11.05
